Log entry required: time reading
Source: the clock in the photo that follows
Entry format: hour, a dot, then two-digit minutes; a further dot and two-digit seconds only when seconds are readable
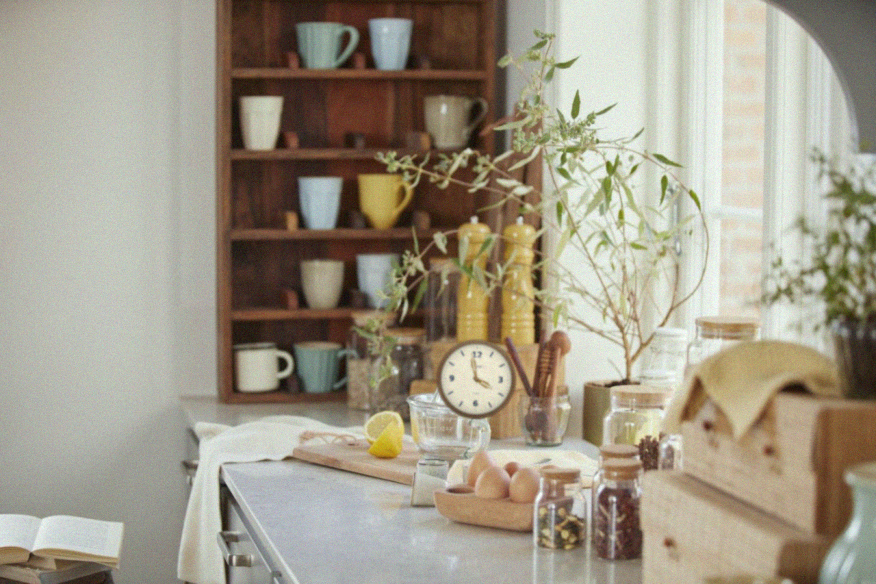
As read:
3.58
